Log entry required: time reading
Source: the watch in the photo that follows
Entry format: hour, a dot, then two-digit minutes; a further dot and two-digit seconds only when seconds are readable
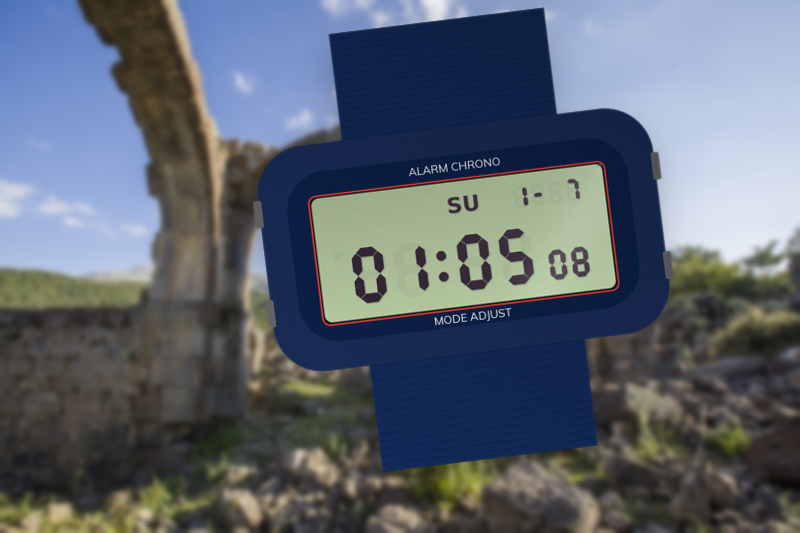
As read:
1.05.08
